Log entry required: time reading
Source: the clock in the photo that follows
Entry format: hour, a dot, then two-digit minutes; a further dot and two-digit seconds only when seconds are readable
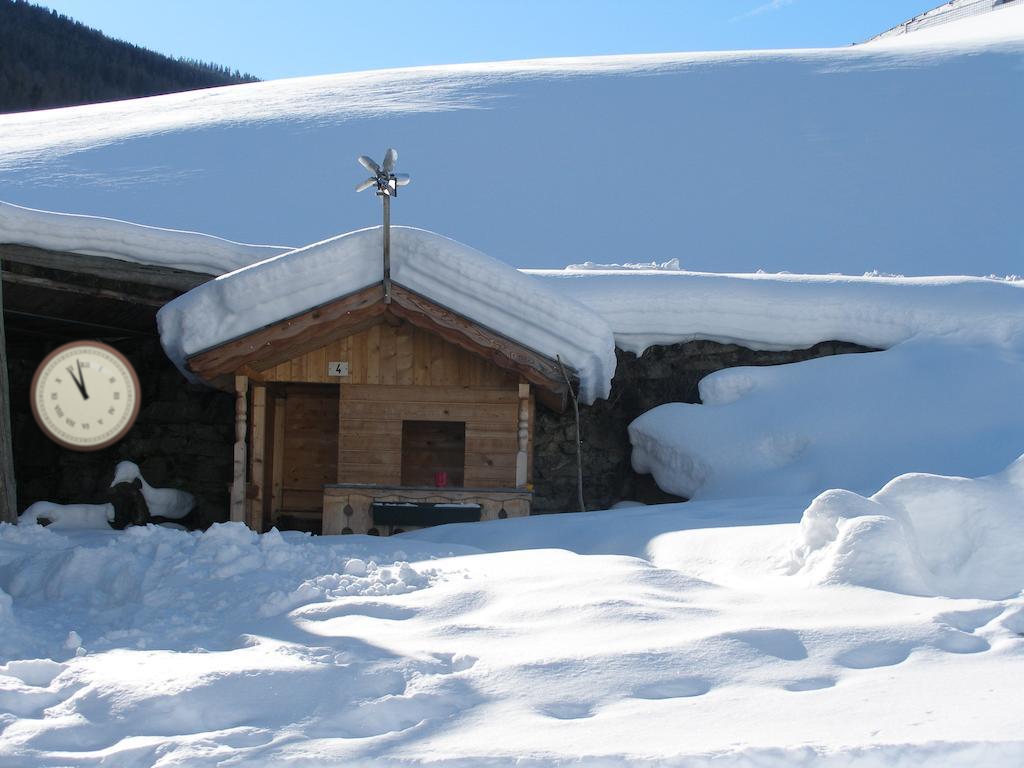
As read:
10.58
